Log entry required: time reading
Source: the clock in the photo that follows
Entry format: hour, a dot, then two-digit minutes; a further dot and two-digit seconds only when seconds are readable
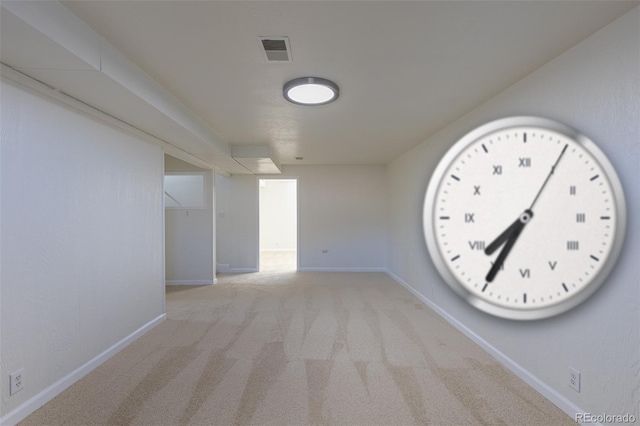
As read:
7.35.05
